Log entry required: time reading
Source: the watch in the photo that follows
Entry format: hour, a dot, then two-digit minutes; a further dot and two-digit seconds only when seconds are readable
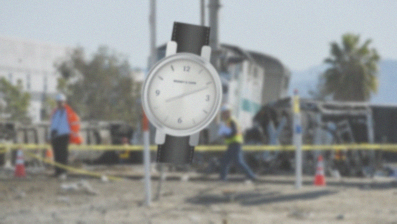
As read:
8.11
